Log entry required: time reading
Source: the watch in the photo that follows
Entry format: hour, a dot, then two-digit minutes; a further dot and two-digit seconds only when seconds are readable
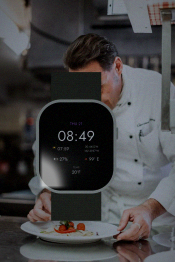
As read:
8.49
